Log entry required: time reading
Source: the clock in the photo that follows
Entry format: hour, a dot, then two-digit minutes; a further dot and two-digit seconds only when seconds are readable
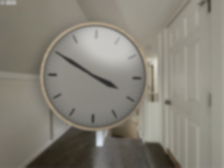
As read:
3.50
